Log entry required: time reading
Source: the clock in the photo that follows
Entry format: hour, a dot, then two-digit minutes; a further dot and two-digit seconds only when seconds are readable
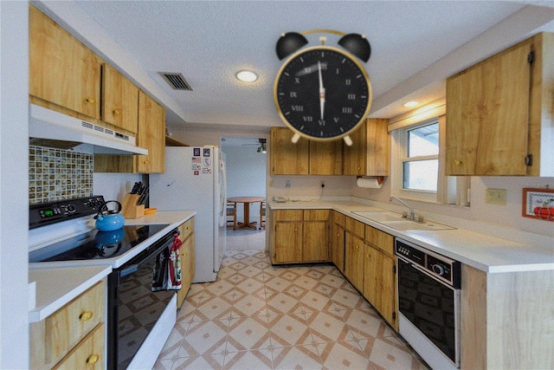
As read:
5.59
